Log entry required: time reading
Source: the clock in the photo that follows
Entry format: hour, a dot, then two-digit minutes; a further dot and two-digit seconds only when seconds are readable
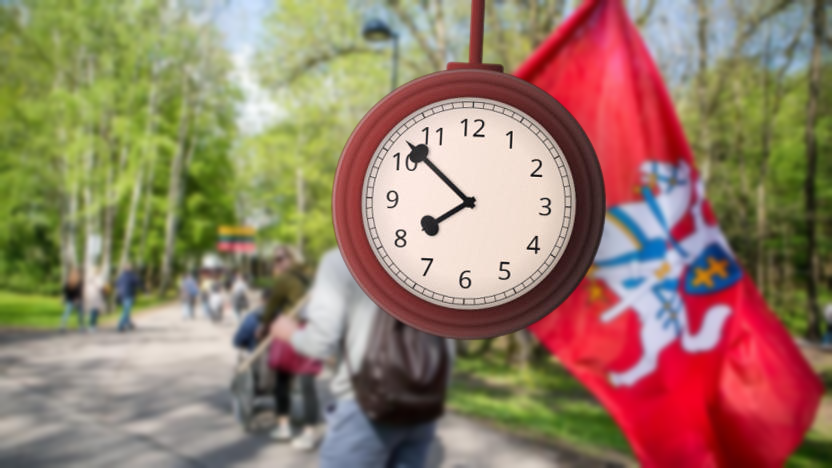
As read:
7.52
